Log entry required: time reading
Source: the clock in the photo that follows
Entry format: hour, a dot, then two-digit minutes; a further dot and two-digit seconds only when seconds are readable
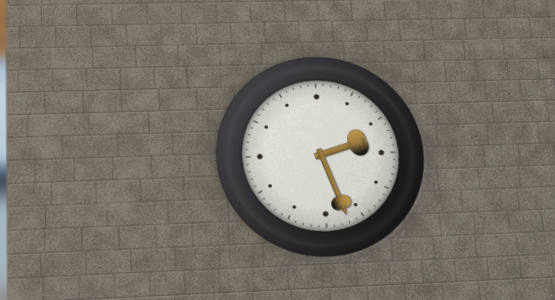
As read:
2.27
